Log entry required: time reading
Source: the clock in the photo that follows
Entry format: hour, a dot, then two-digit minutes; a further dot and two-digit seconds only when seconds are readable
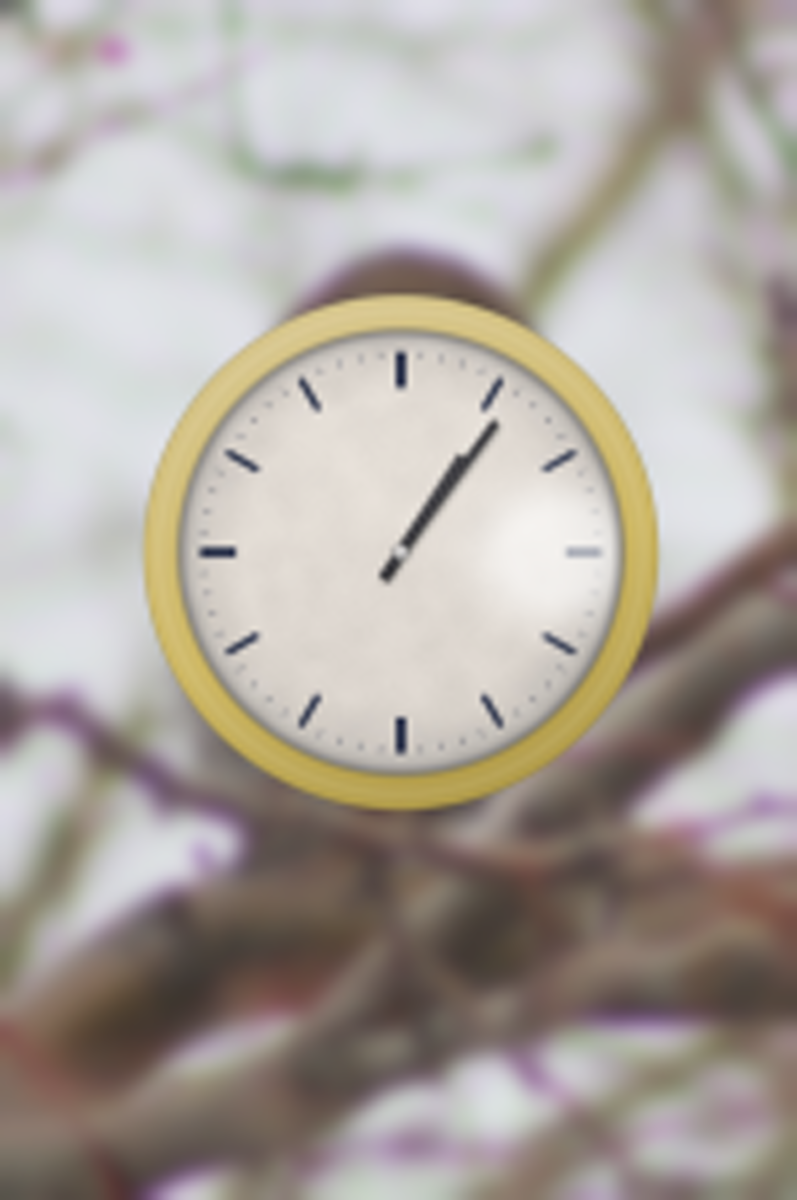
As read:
1.06
